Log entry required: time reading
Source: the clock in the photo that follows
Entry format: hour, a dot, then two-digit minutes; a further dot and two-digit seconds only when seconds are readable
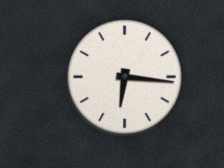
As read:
6.16
